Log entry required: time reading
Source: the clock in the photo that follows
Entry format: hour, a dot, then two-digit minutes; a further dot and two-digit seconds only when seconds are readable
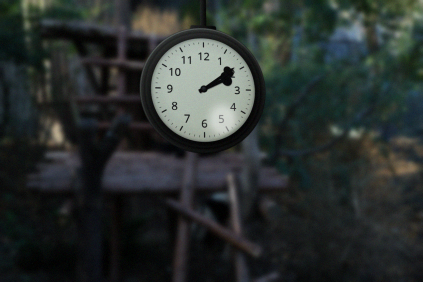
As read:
2.09
